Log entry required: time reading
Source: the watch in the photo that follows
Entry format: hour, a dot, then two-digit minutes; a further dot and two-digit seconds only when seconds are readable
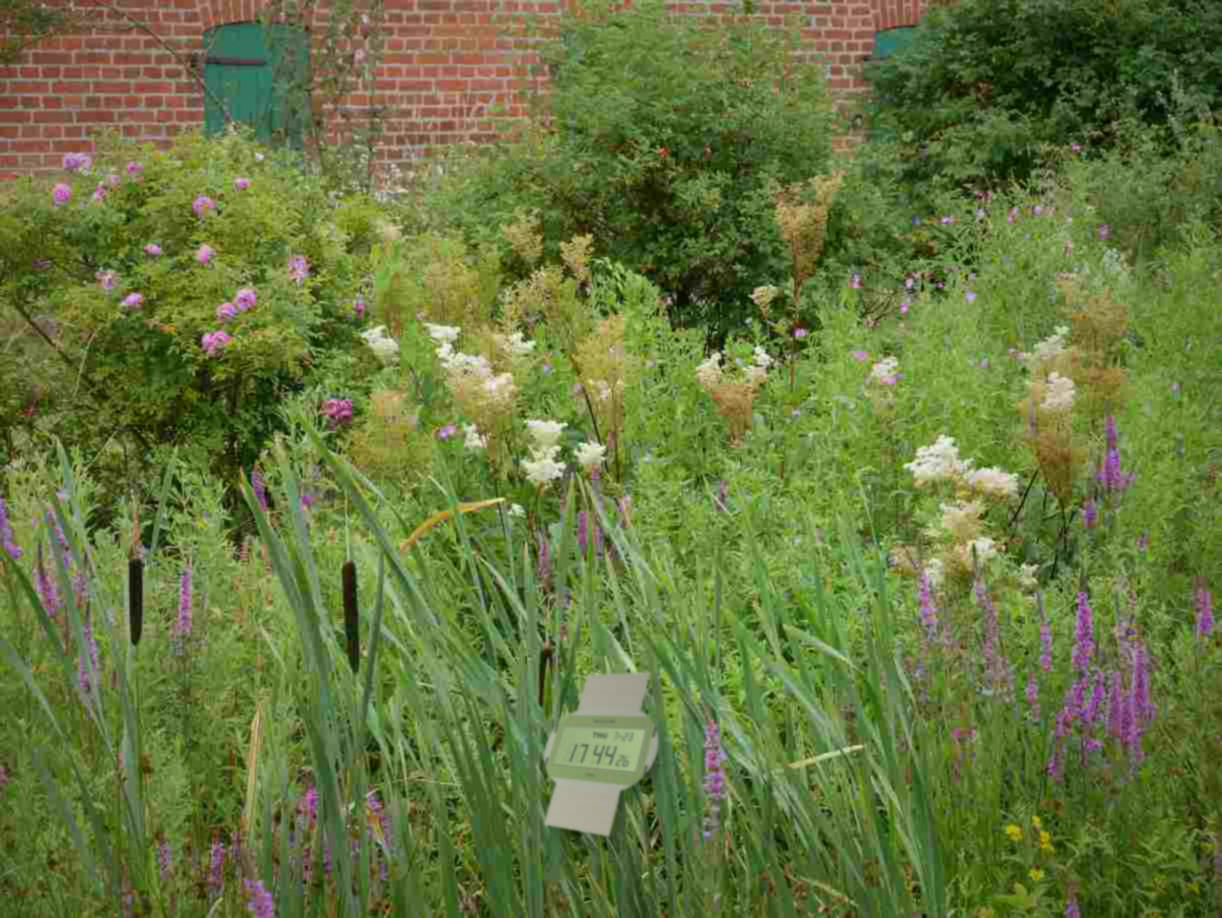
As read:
17.44
